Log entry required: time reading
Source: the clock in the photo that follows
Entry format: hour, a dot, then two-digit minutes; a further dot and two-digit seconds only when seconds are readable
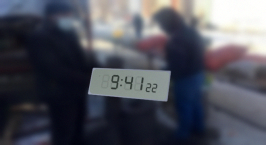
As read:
9.41.22
